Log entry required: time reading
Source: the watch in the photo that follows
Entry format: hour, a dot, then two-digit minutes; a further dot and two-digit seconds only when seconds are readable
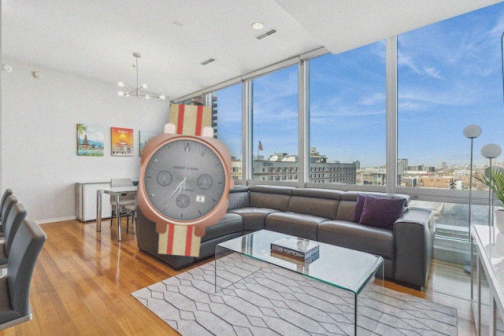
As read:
6.36
